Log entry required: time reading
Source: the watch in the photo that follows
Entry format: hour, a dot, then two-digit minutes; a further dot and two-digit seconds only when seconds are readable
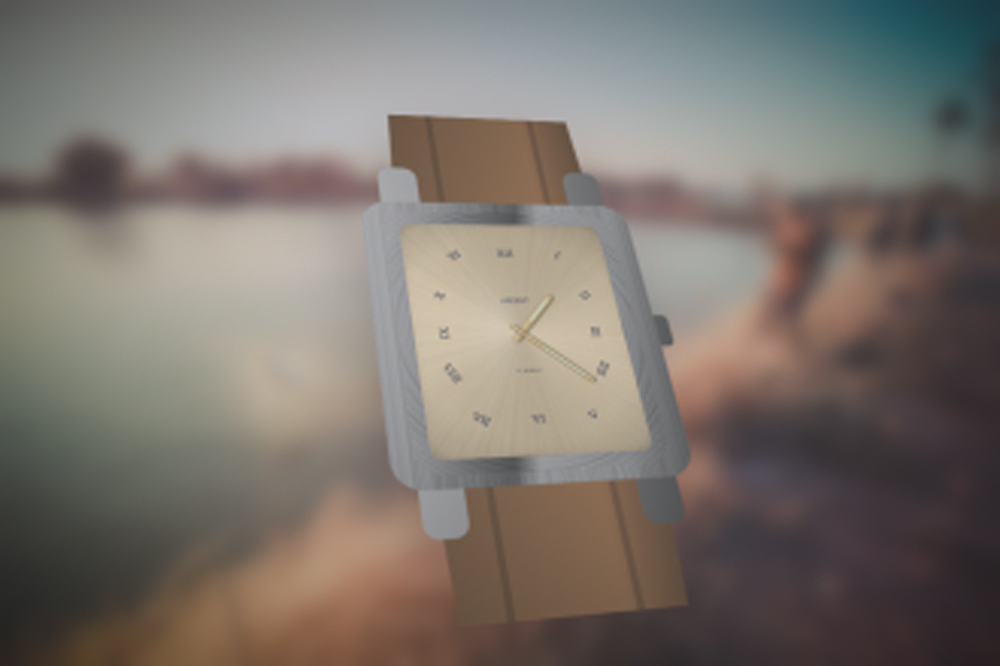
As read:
1.22
